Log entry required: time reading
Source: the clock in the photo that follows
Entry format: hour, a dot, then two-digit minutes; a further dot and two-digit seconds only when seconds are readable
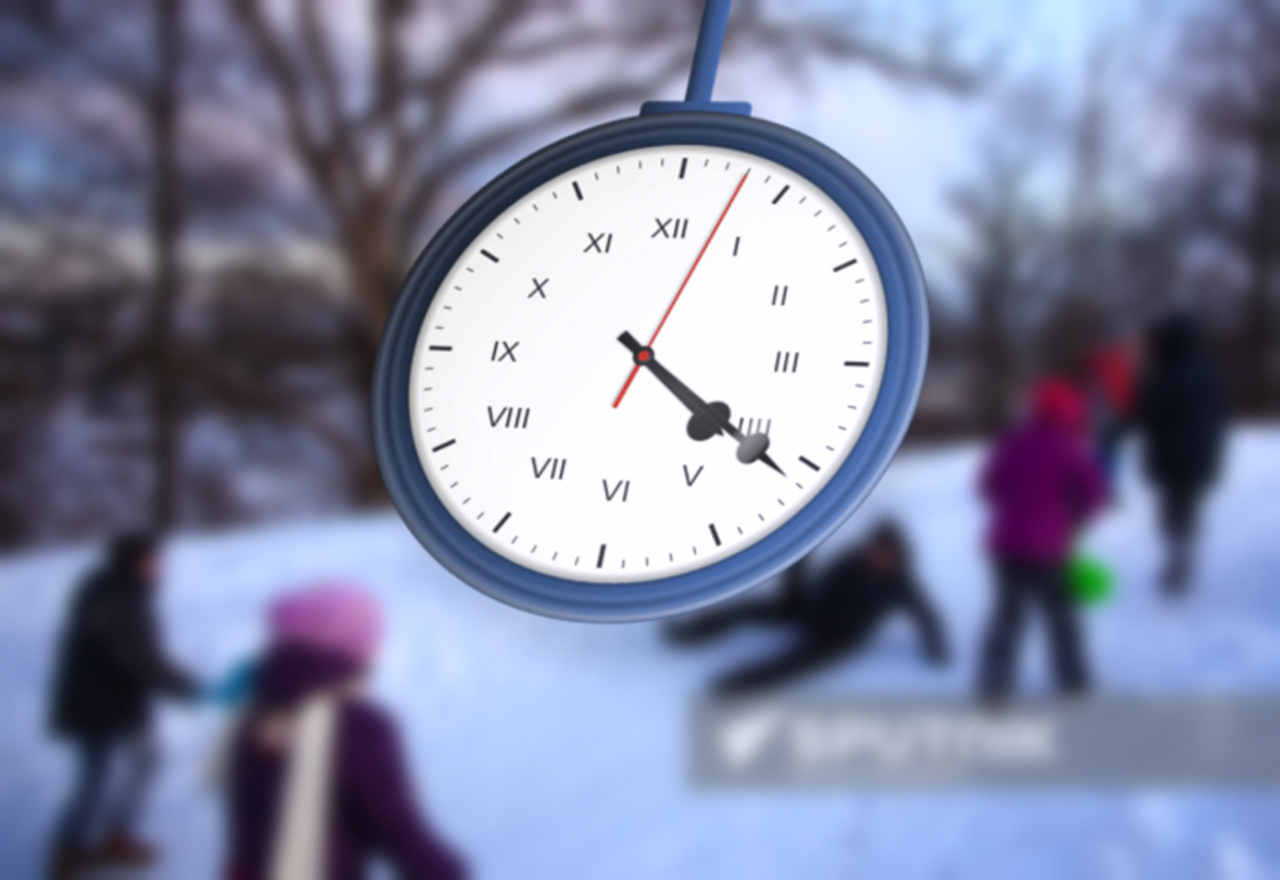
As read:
4.21.03
